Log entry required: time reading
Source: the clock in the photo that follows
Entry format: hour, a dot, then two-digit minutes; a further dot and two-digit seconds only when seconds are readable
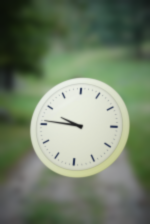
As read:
9.46
